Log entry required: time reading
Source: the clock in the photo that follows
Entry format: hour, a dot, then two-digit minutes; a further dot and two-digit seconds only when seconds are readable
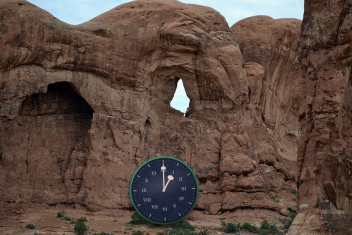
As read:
1.00
